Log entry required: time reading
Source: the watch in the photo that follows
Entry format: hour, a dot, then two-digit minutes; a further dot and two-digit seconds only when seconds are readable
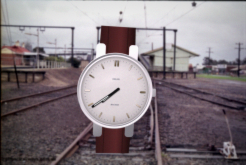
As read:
7.39
